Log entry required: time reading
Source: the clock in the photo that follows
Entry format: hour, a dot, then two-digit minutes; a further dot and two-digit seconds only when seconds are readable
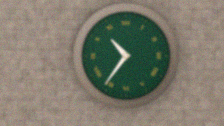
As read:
10.36
